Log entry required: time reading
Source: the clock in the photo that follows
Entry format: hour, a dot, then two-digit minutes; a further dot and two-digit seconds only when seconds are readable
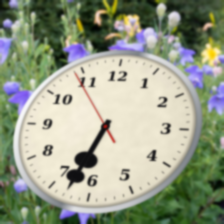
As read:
6.32.54
